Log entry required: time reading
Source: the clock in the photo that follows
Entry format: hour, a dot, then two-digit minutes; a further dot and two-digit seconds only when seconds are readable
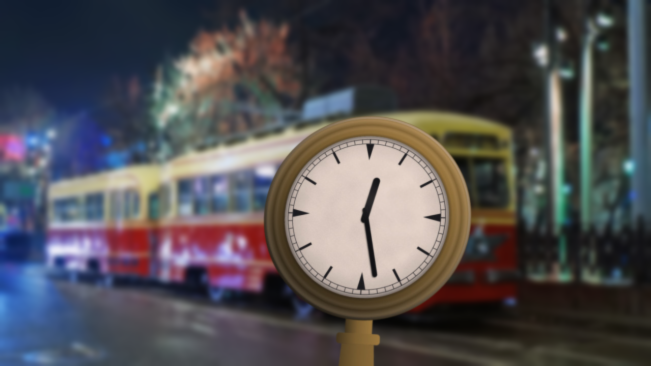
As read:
12.28
